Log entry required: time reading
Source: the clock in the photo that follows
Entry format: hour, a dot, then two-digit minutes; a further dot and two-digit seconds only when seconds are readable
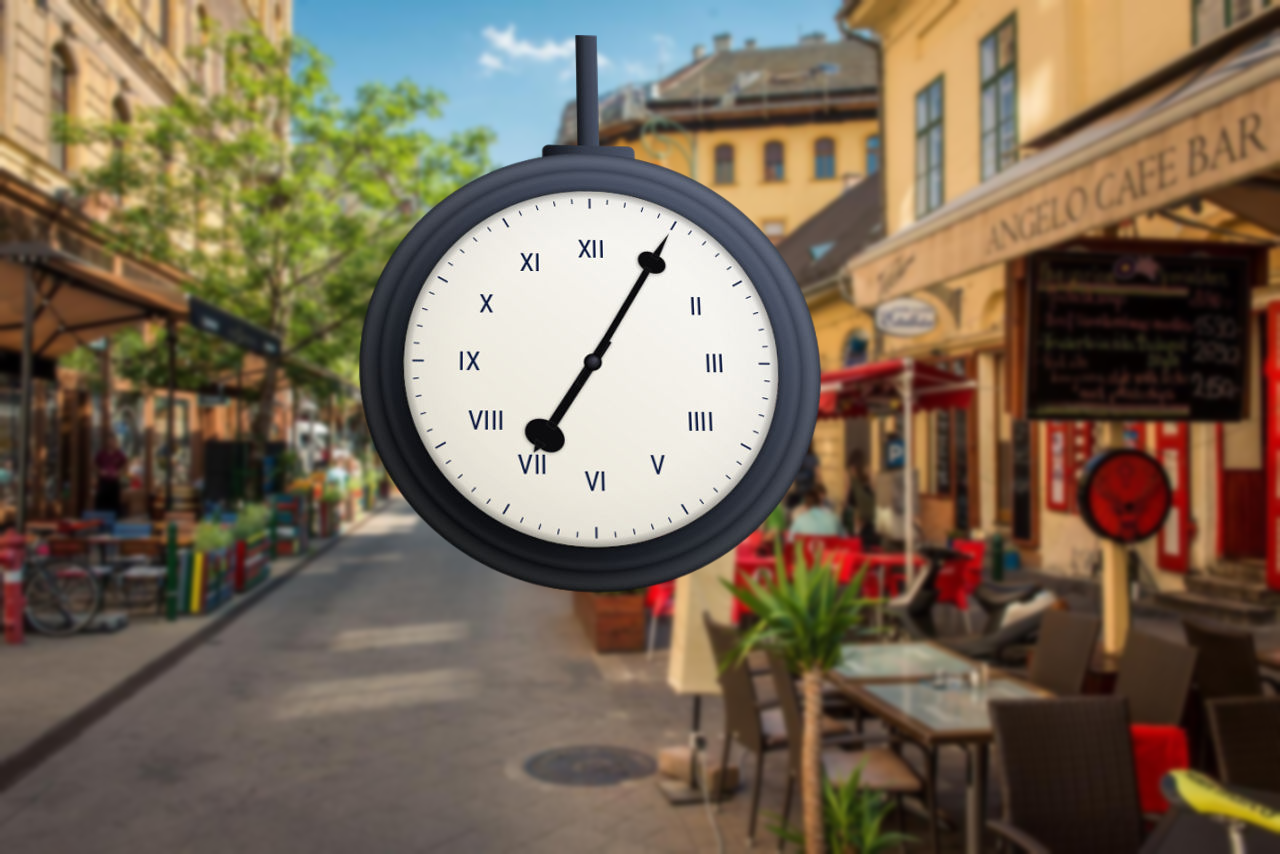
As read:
7.05
